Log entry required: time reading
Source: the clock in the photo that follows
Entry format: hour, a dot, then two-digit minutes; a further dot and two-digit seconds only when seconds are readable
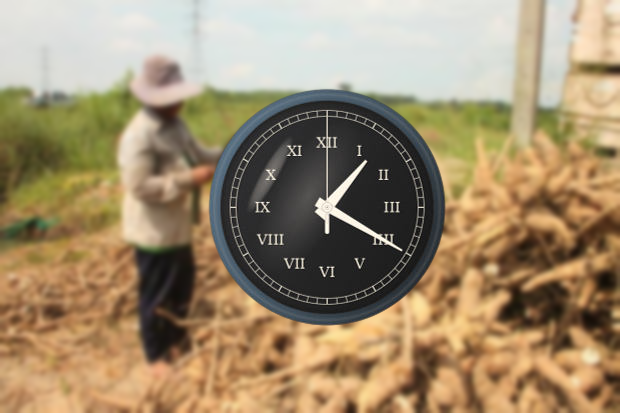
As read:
1.20.00
